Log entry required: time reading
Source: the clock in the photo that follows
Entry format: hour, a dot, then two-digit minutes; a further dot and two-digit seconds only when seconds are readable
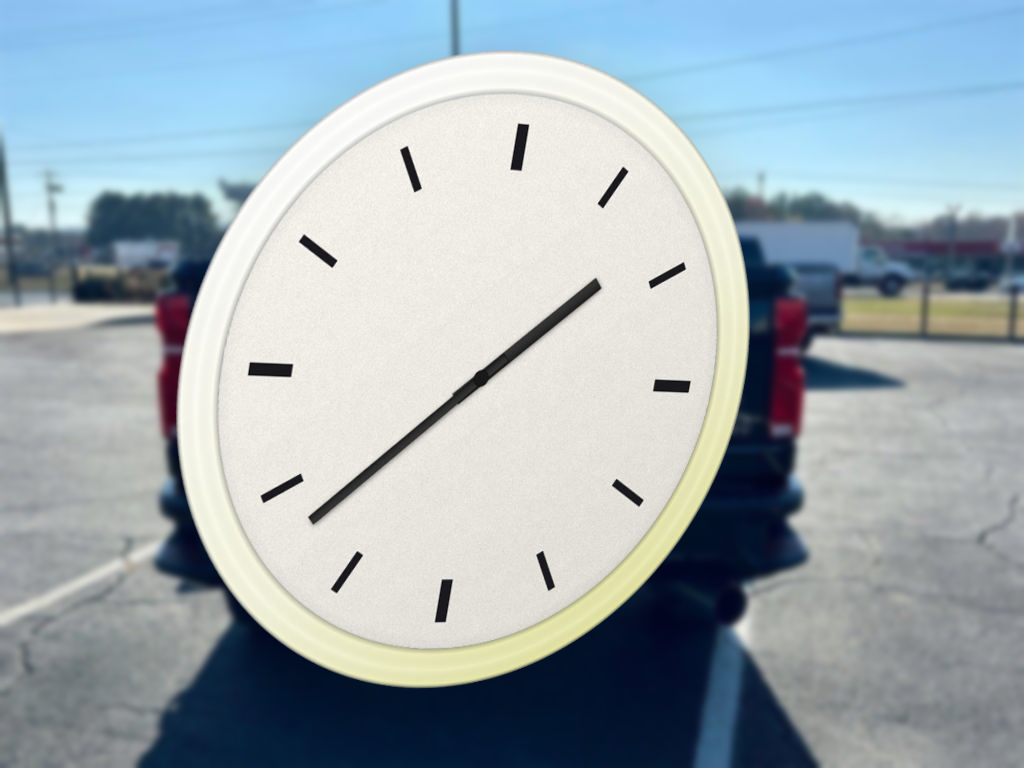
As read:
1.38
